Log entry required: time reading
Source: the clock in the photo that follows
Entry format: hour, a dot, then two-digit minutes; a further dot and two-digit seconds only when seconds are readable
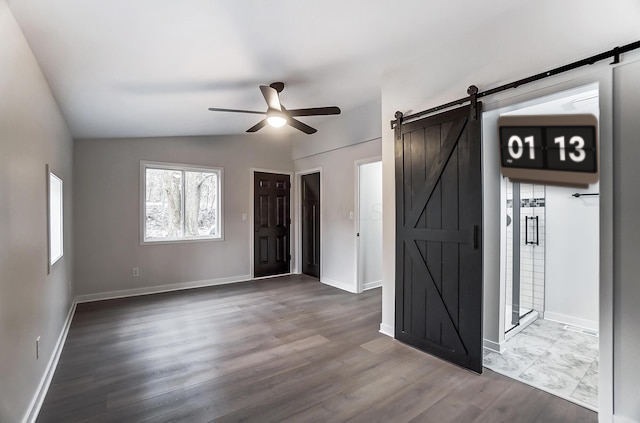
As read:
1.13
